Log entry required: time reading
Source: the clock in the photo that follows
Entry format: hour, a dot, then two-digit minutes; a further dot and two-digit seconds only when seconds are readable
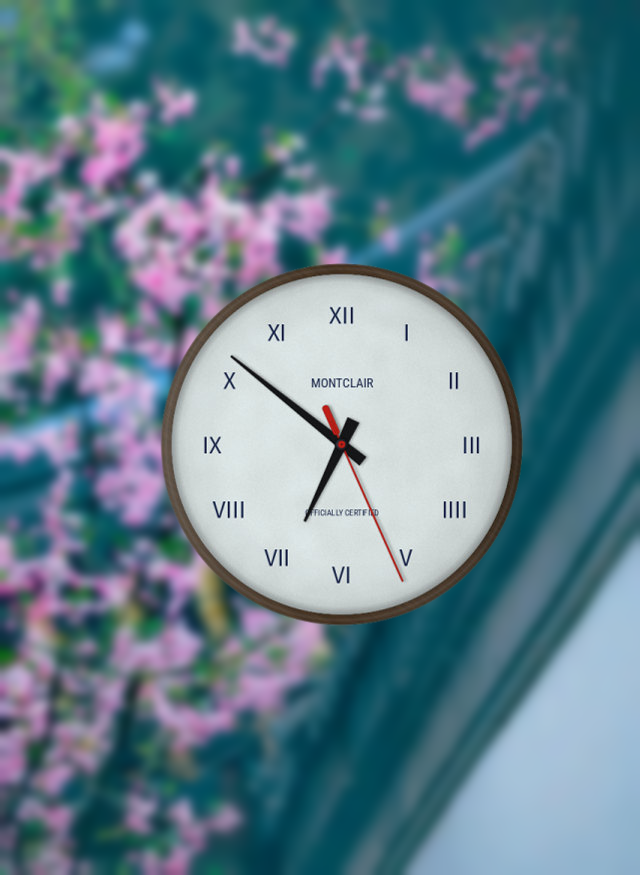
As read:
6.51.26
